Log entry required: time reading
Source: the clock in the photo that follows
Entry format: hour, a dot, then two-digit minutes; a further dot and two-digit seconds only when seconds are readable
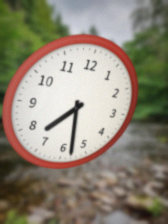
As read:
7.28
